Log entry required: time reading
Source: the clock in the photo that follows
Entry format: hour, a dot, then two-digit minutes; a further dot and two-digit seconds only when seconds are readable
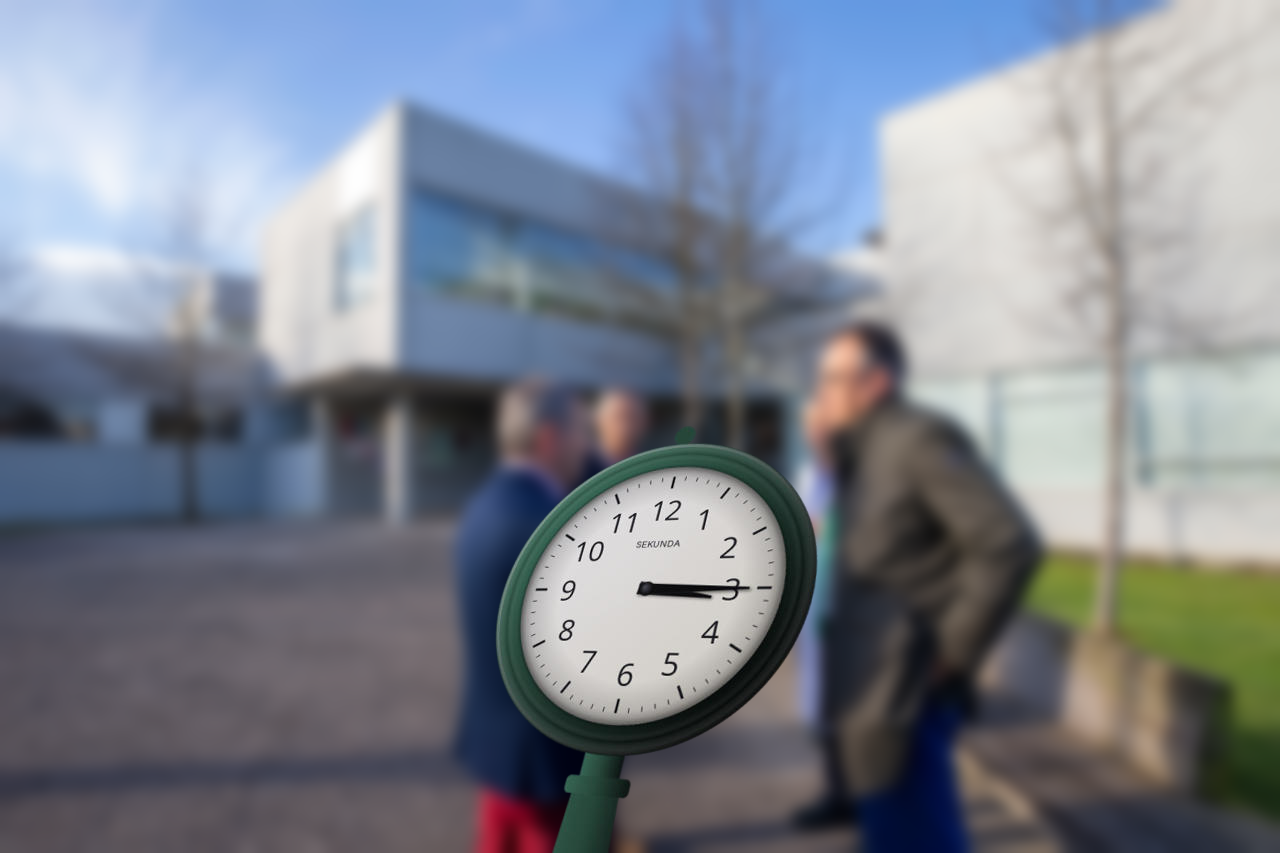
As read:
3.15
